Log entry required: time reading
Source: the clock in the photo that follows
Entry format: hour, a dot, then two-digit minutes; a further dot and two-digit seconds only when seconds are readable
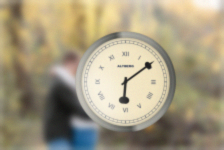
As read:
6.09
